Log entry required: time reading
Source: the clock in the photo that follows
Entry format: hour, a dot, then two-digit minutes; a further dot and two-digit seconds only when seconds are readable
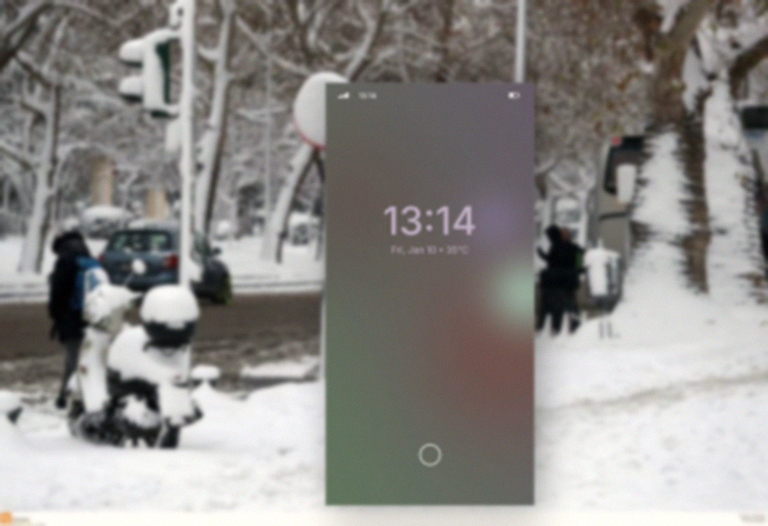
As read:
13.14
